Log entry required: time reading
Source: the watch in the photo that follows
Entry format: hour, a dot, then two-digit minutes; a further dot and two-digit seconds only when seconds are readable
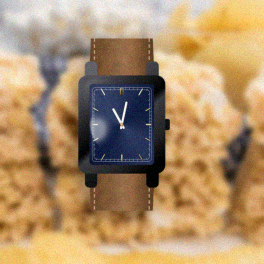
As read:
11.02
